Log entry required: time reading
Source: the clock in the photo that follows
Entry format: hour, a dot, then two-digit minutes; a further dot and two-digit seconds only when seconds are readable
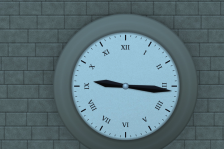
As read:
9.16
